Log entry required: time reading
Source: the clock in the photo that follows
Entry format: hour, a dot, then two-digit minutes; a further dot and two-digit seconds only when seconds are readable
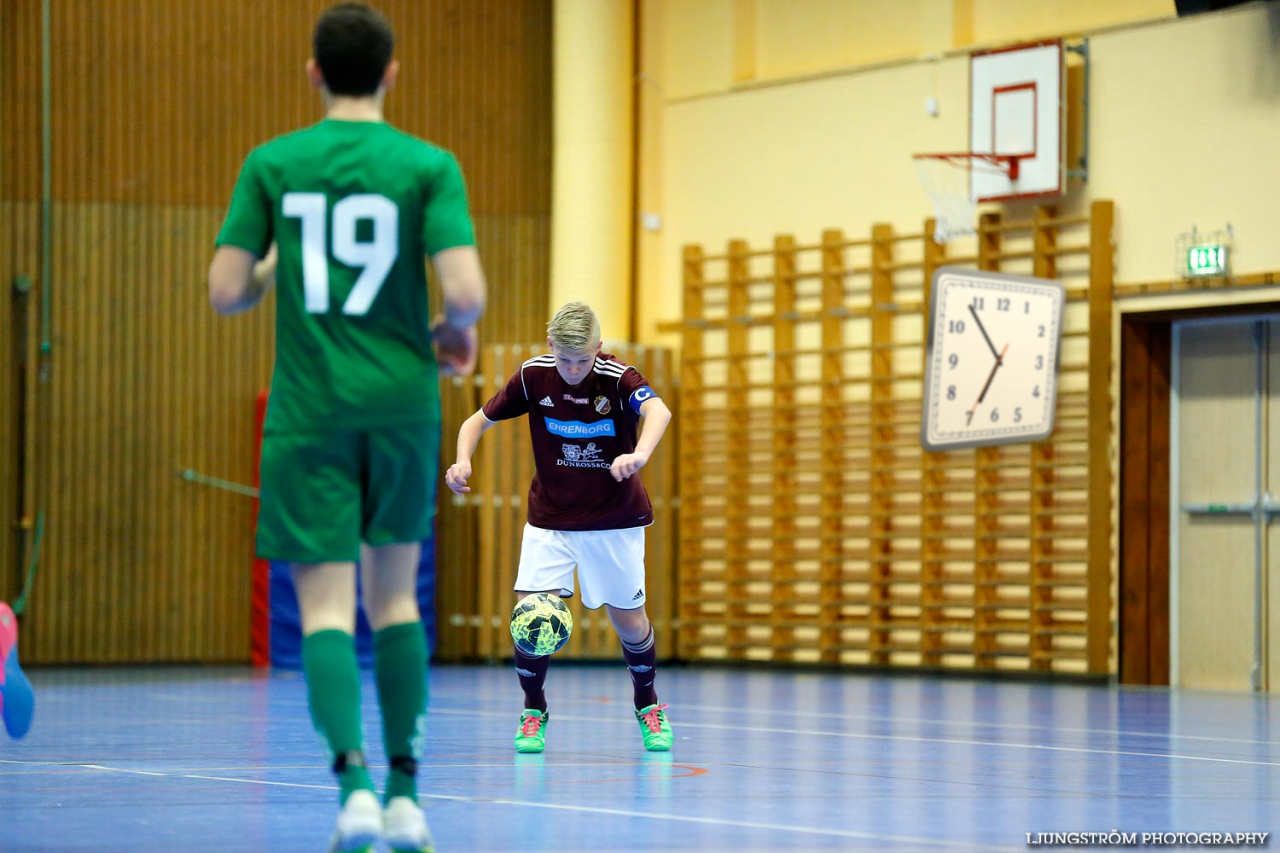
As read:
6.53.35
